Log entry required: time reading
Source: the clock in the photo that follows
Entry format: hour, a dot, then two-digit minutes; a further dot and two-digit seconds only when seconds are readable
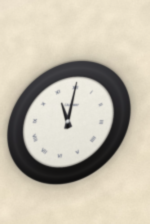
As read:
11.00
